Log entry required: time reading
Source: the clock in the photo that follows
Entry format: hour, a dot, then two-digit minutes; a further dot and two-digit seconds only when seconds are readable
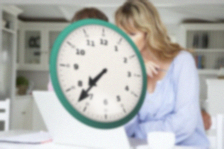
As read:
7.37
